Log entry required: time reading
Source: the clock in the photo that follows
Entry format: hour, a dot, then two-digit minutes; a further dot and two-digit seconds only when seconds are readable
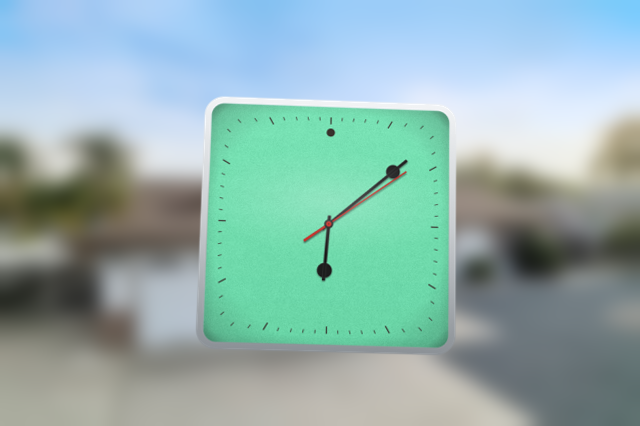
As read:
6.08.09
